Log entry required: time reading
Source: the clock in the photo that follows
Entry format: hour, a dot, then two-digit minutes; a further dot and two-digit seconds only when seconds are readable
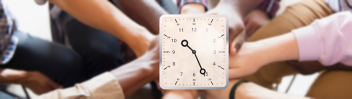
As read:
10.26
